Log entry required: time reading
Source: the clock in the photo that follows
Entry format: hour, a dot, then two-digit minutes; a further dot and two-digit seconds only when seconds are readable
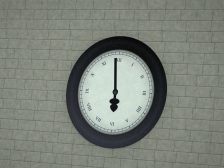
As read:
5.59
